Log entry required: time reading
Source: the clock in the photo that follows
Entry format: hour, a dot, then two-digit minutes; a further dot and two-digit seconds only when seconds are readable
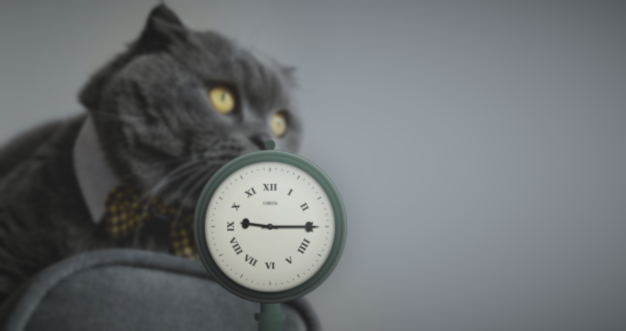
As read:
9.15
